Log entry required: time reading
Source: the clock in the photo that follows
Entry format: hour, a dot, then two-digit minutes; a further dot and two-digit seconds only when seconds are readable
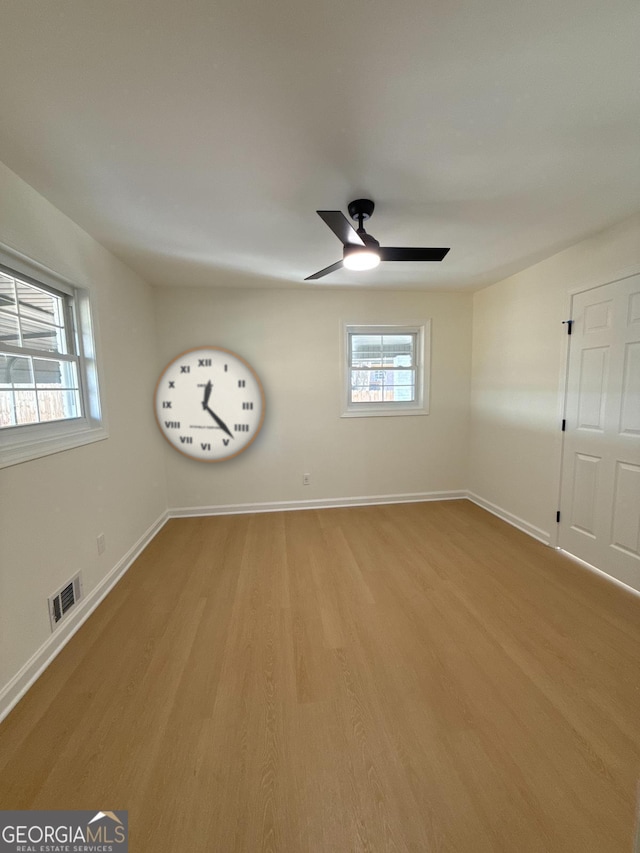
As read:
12.23
